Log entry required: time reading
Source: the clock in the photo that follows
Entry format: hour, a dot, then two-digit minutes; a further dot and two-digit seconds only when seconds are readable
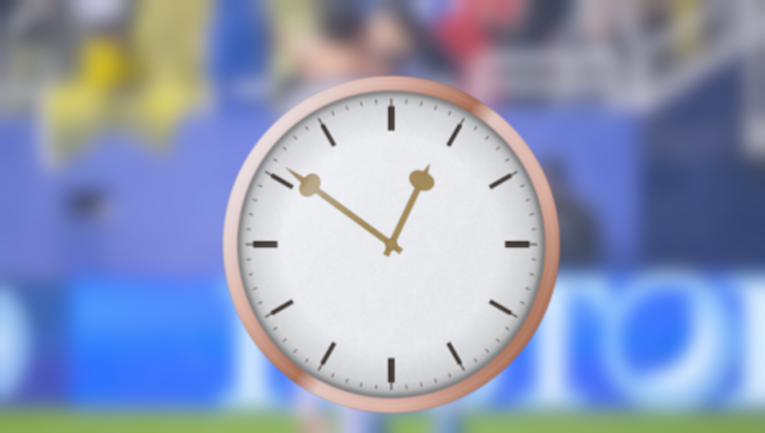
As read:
12.51
